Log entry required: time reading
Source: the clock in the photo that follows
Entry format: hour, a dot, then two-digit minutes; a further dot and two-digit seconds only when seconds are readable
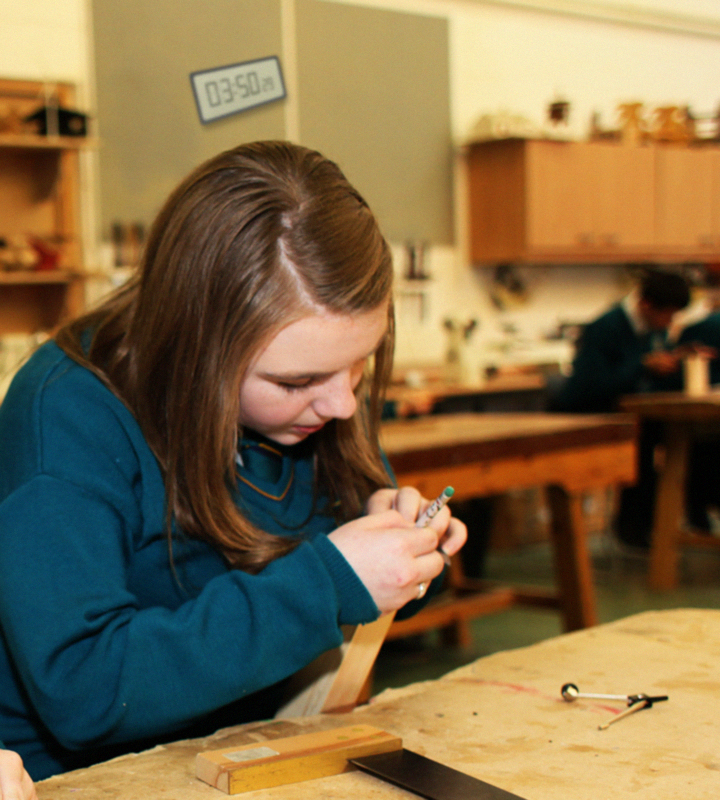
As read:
3.50
